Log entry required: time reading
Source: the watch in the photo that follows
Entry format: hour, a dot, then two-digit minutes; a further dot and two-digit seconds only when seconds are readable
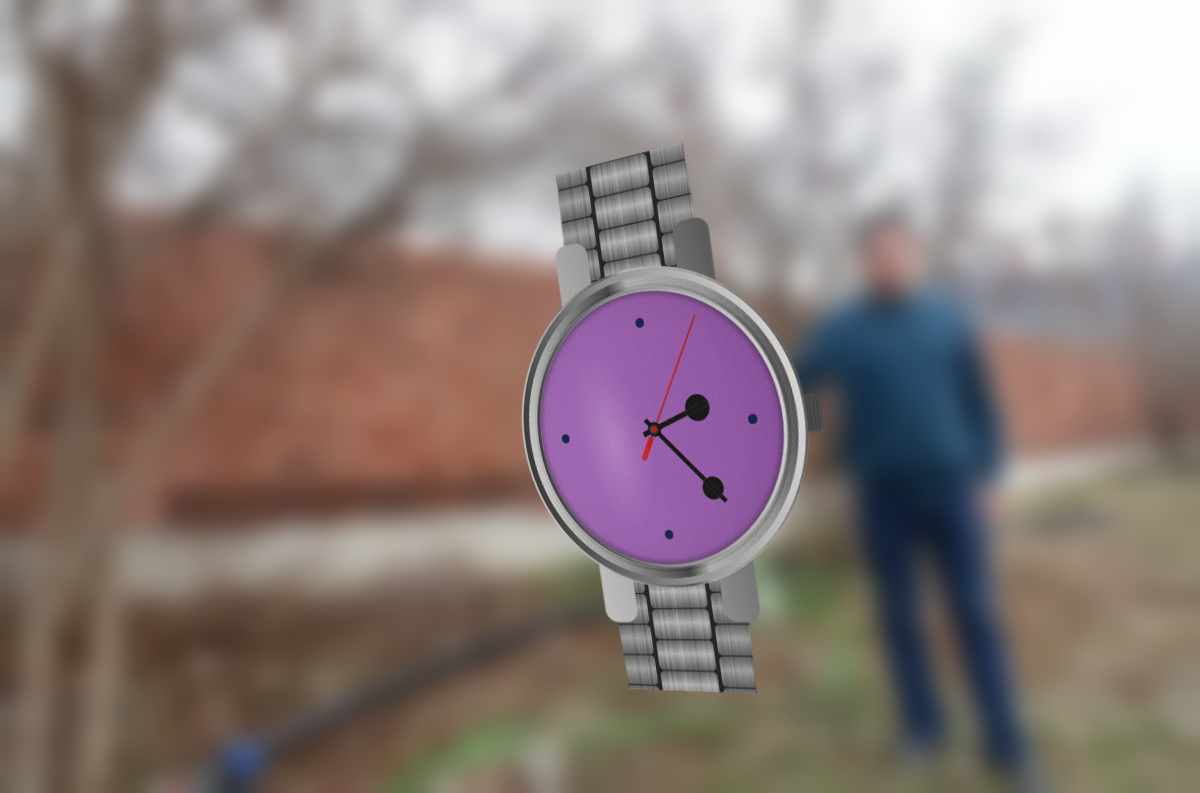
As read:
2.23.05
